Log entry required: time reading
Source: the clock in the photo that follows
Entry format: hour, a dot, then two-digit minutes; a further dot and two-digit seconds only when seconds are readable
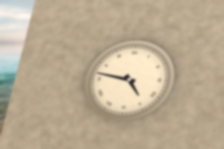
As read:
4.47
